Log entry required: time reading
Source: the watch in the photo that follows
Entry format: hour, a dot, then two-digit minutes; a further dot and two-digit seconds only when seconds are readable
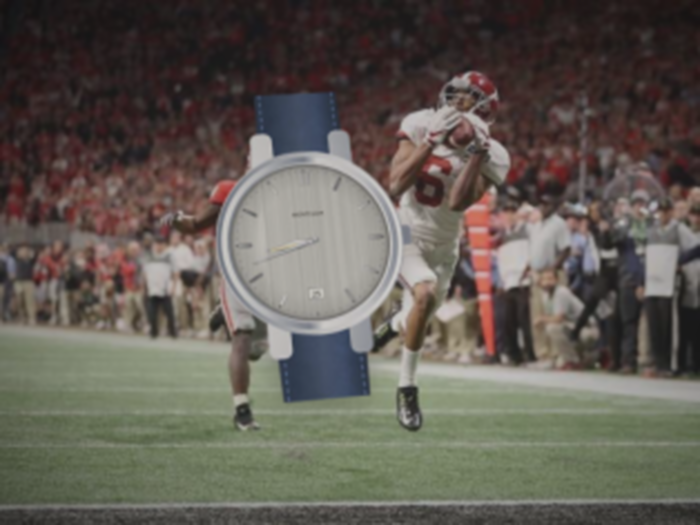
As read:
8.42
